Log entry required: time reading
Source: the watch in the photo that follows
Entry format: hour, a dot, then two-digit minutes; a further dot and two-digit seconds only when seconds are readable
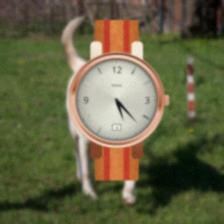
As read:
5.23
